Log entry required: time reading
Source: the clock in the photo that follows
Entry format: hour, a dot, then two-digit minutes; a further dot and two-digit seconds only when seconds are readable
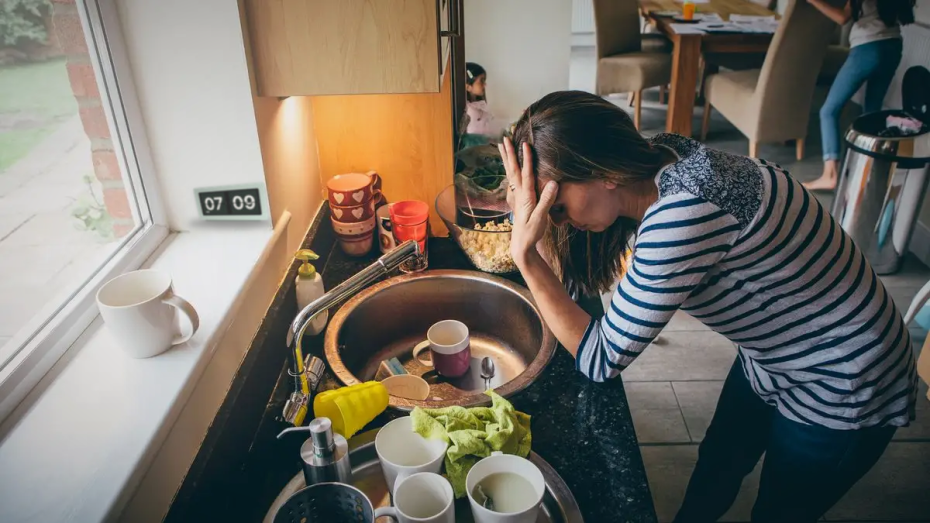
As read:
7.09
